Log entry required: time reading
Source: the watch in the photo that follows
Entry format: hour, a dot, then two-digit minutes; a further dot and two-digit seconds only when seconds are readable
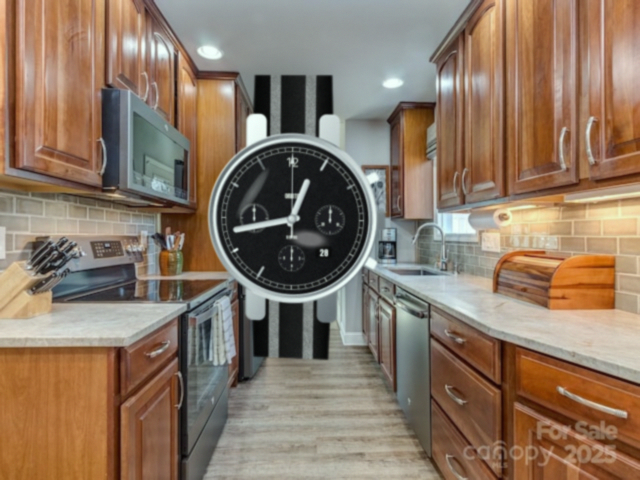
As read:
12.43
